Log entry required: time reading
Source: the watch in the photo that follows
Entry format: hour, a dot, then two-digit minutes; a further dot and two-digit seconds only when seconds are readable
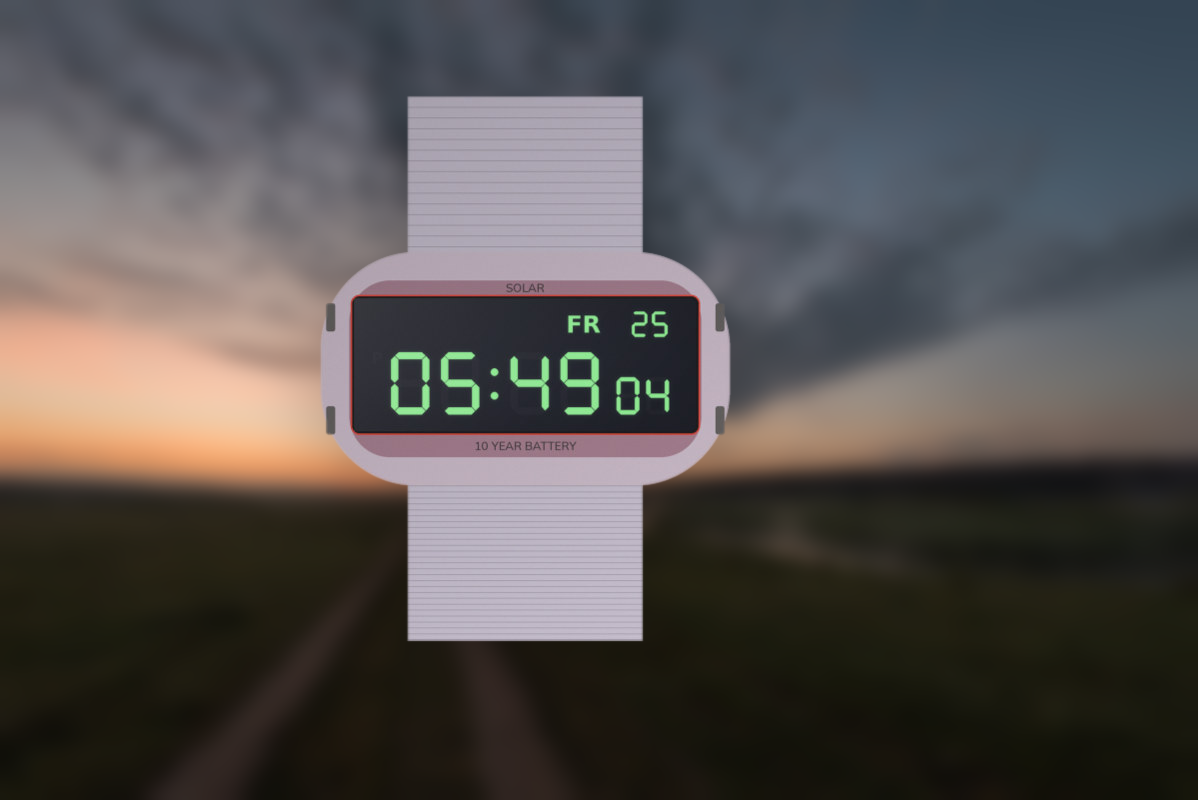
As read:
5.49.04
